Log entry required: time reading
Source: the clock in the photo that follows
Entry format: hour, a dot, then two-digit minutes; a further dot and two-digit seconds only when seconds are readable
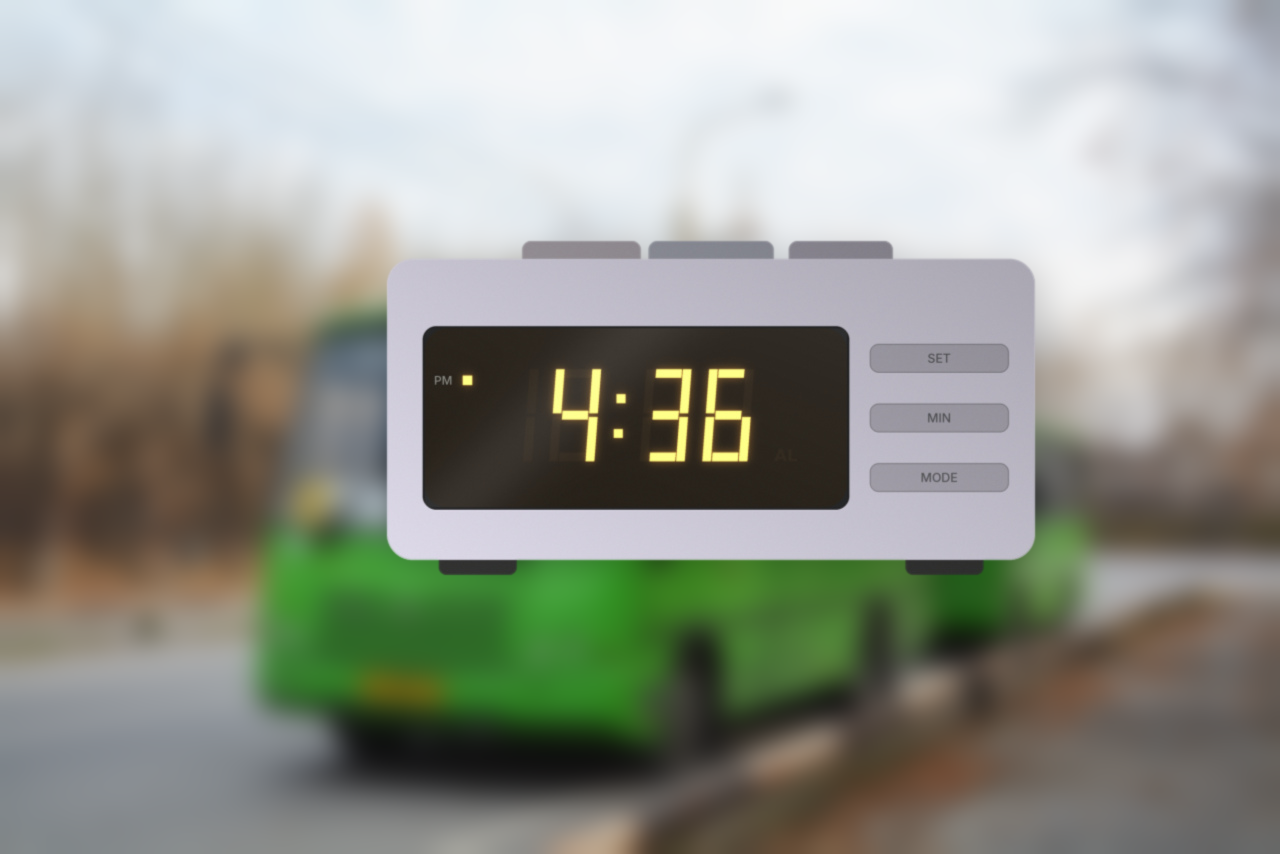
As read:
4.36
